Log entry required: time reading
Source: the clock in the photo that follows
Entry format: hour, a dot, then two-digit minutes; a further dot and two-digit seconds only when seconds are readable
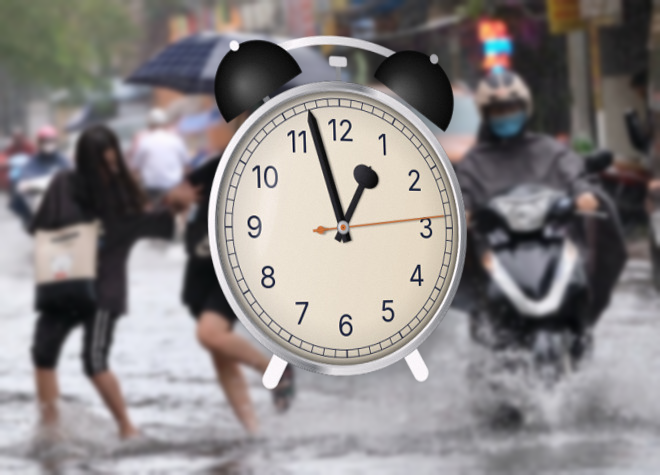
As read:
12.57.14
